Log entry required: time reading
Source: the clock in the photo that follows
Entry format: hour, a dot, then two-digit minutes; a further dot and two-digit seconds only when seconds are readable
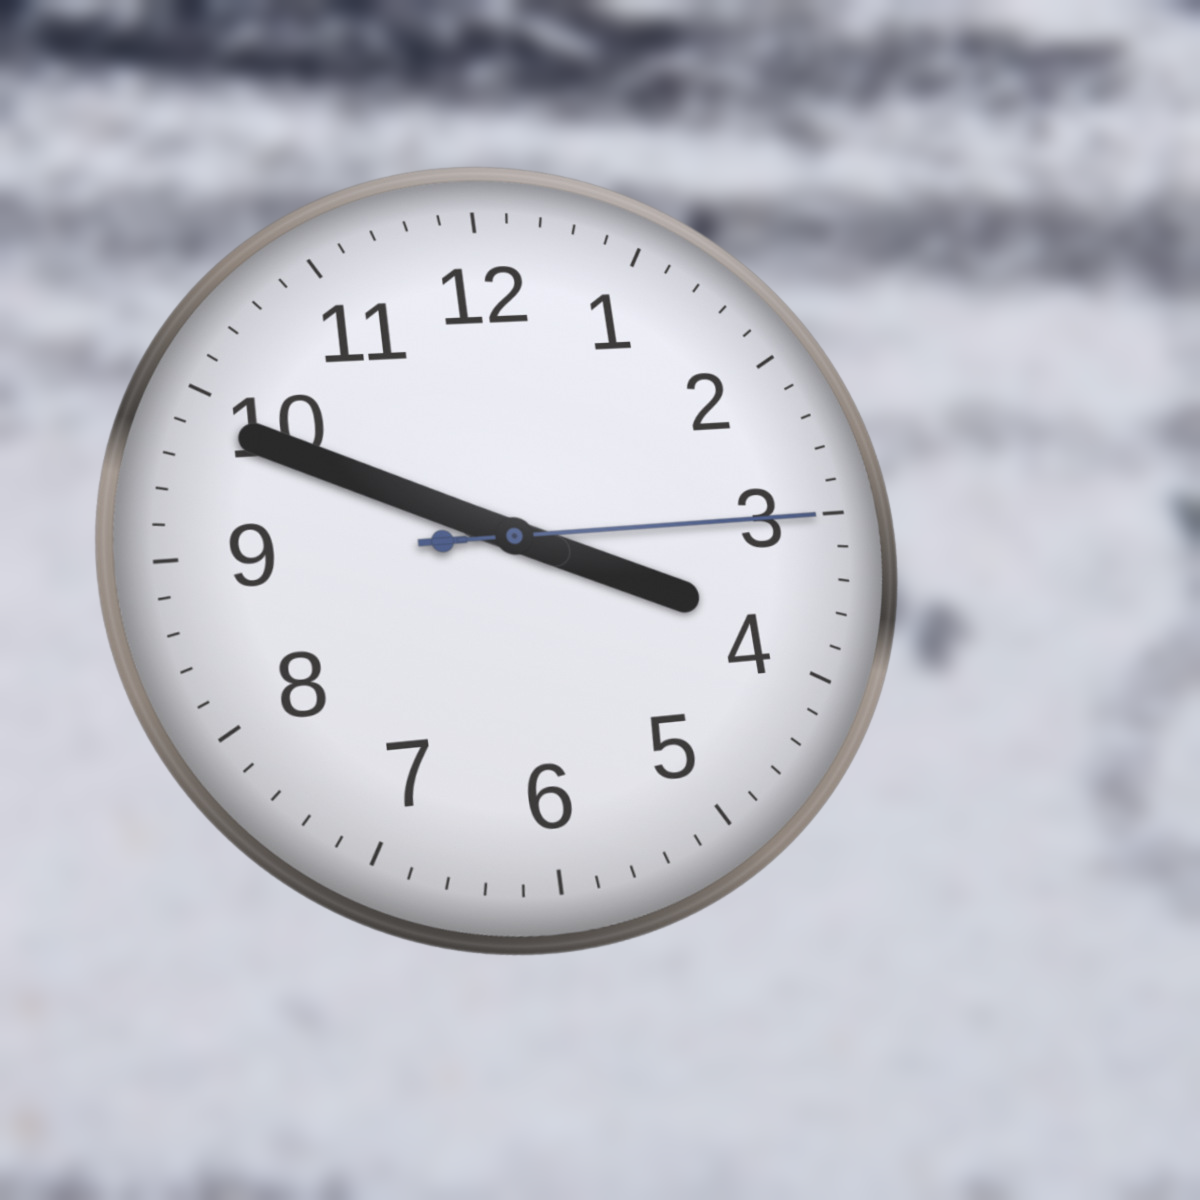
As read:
3.49.15
